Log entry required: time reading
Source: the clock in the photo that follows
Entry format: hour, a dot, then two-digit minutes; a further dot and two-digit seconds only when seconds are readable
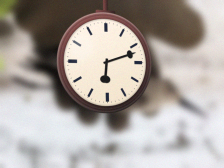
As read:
6.12
